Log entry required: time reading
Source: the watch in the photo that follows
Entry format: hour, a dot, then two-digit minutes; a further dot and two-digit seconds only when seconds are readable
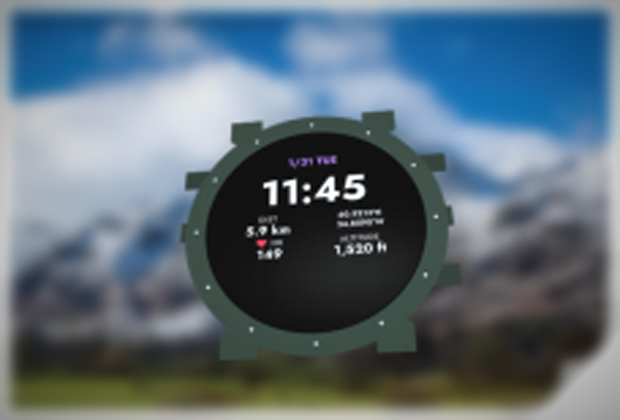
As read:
11.45
